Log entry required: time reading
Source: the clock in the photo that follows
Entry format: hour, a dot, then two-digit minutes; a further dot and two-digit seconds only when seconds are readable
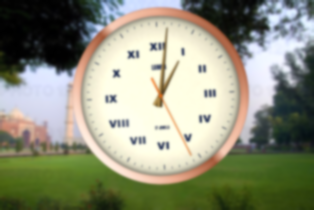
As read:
1.01.26
